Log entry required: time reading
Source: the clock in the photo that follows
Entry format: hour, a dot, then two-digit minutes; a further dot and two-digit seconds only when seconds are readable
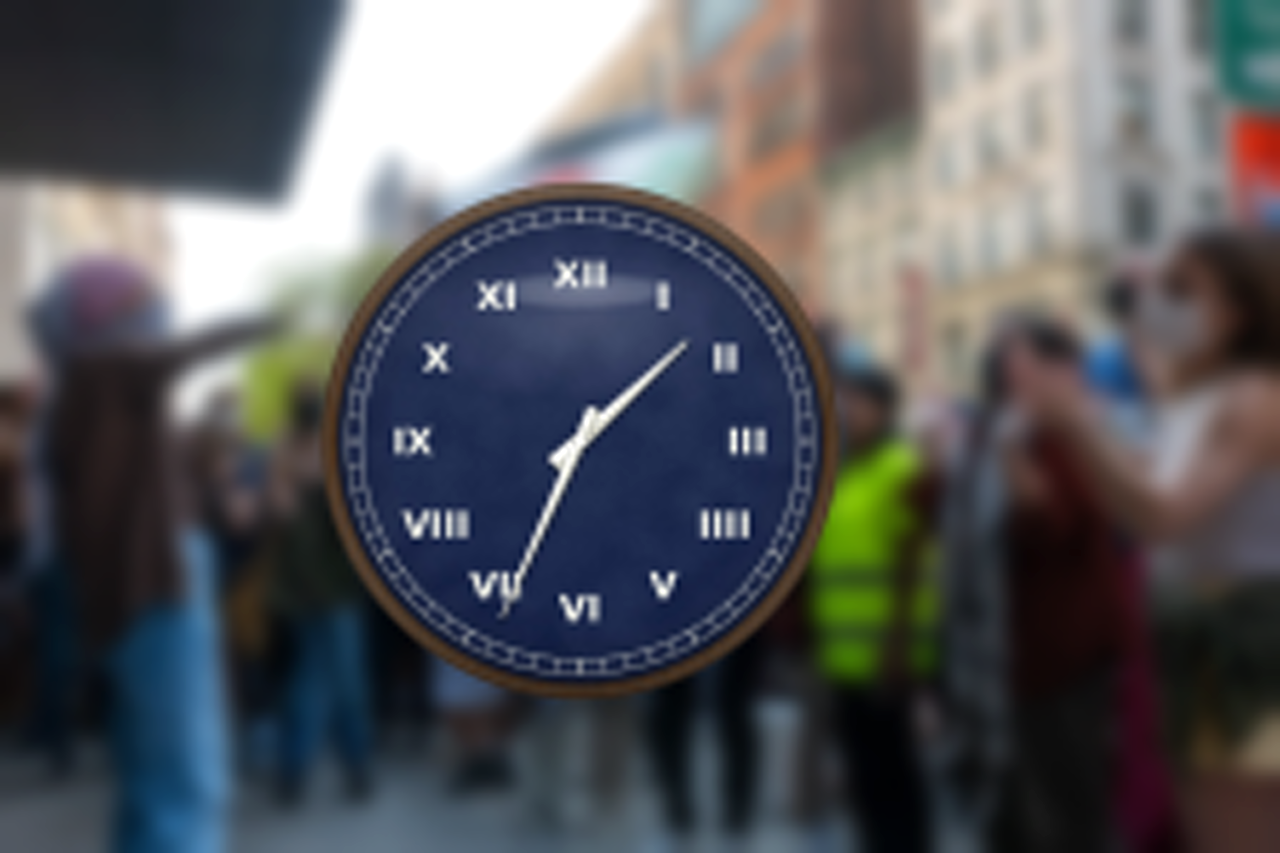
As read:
1.34
